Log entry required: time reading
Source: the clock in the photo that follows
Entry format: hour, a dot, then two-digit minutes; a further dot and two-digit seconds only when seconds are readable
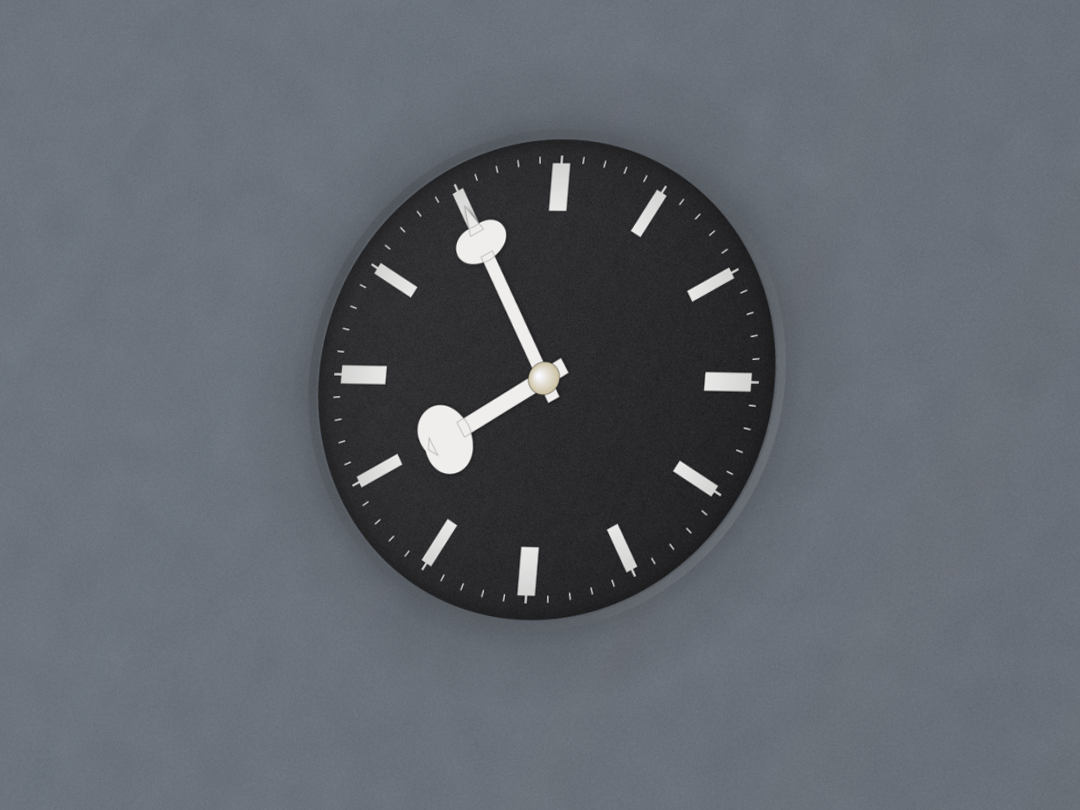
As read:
7.55
